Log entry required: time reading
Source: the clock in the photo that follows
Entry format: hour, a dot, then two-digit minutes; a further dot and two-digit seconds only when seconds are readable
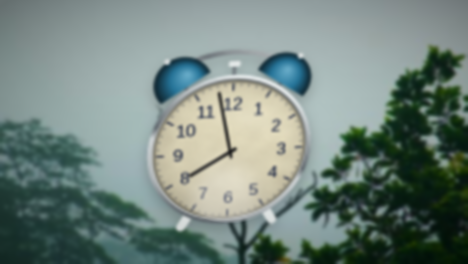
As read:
7.58
